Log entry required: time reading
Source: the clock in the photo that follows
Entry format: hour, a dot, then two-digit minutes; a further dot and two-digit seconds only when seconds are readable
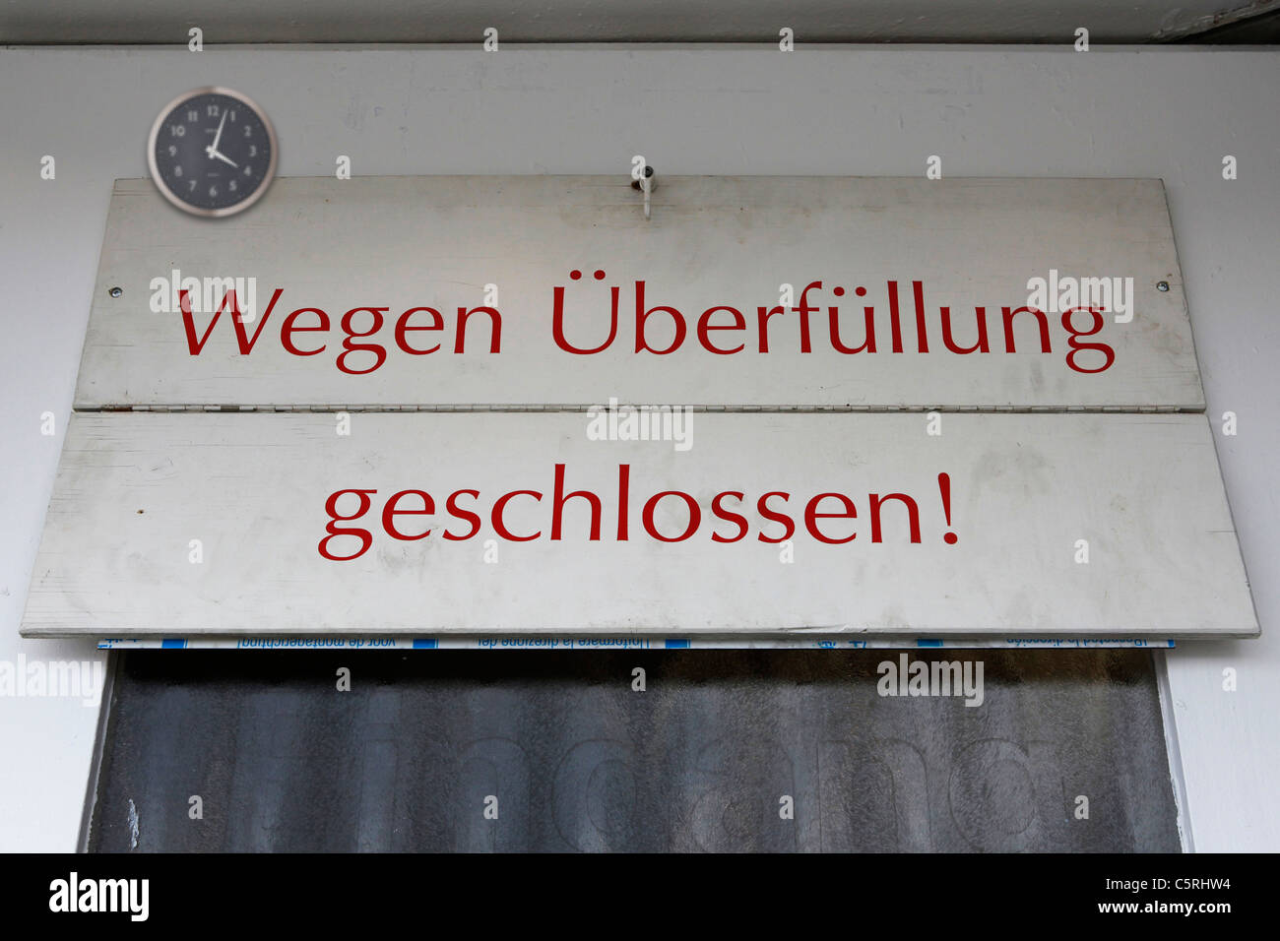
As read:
4.03
